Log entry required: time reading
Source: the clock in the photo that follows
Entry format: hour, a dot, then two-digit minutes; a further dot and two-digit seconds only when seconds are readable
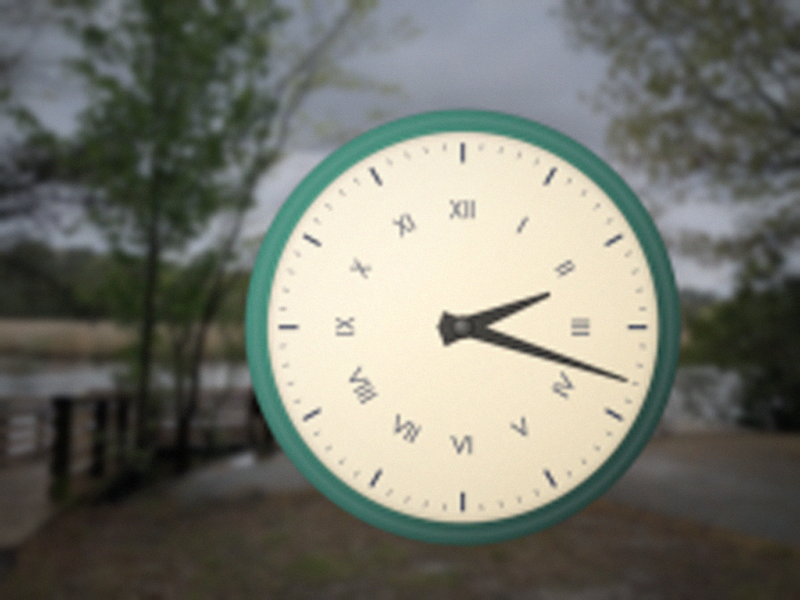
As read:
2.18
